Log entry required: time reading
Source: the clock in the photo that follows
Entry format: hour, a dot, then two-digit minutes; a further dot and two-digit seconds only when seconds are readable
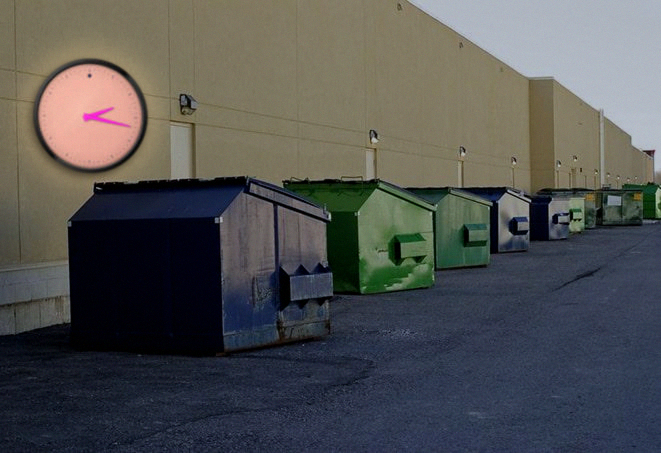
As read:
2.17
